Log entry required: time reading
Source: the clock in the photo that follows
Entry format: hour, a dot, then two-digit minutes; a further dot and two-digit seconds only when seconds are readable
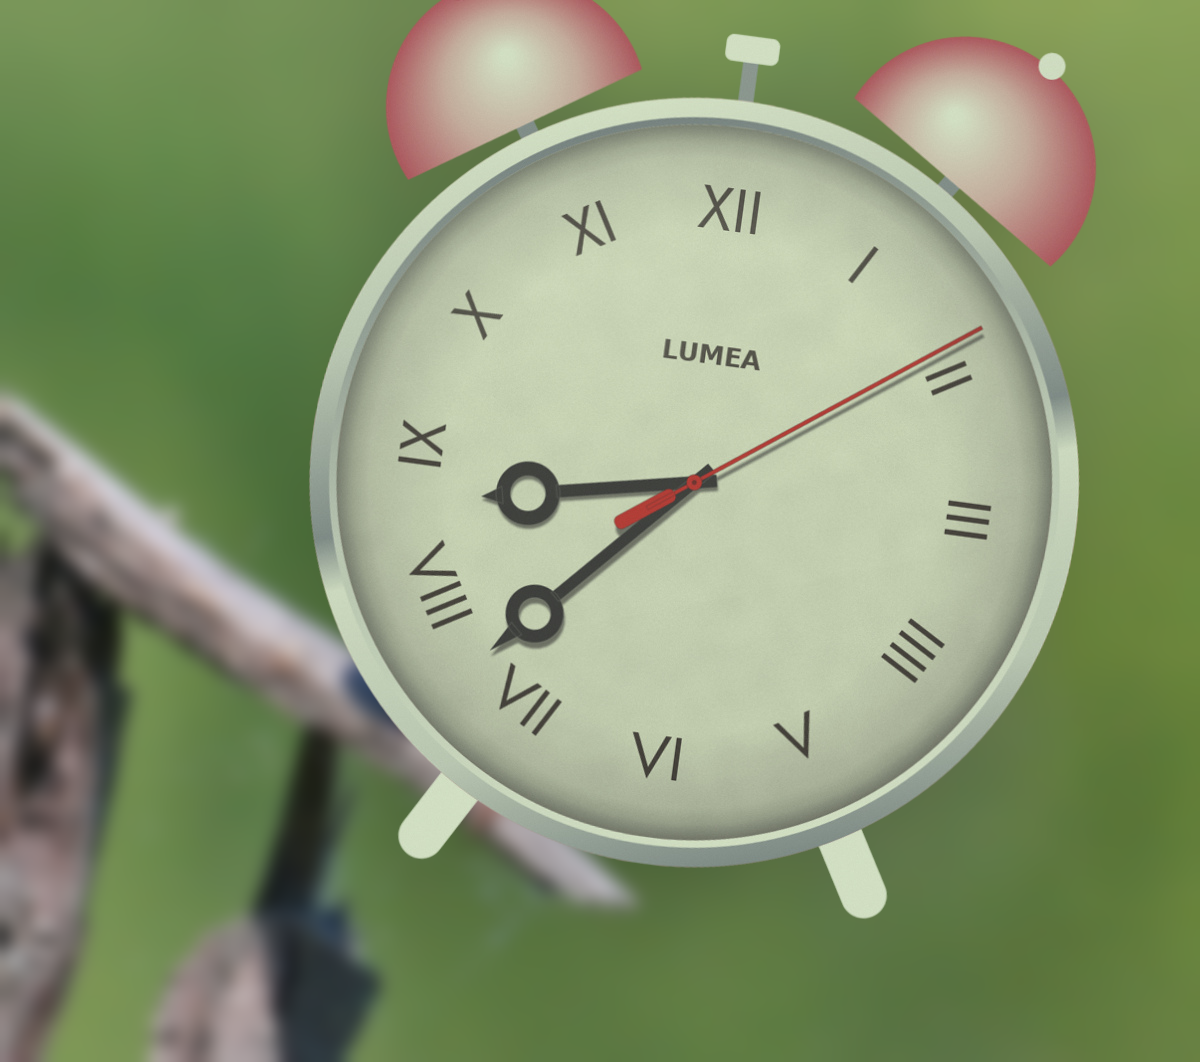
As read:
8.37.09
